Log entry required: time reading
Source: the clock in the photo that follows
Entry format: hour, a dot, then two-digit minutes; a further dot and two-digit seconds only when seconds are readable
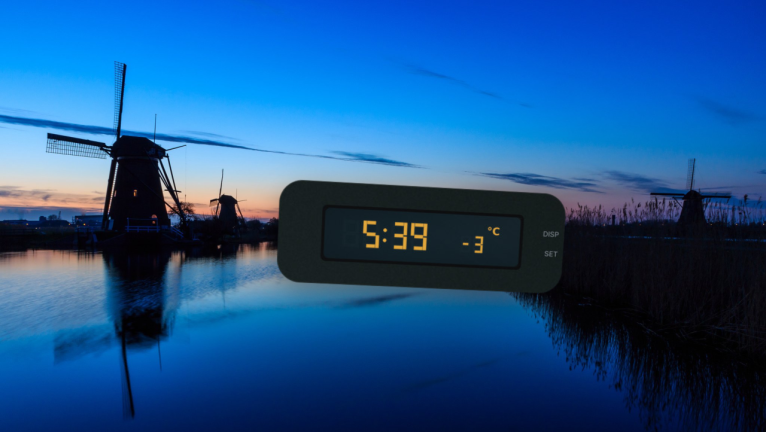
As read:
5.39
